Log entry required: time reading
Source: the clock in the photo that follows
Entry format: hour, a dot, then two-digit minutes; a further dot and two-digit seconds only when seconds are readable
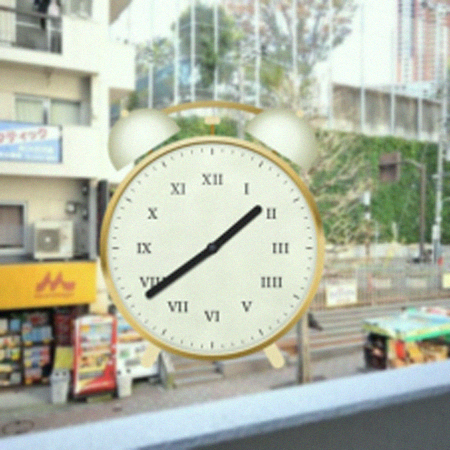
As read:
1.39
